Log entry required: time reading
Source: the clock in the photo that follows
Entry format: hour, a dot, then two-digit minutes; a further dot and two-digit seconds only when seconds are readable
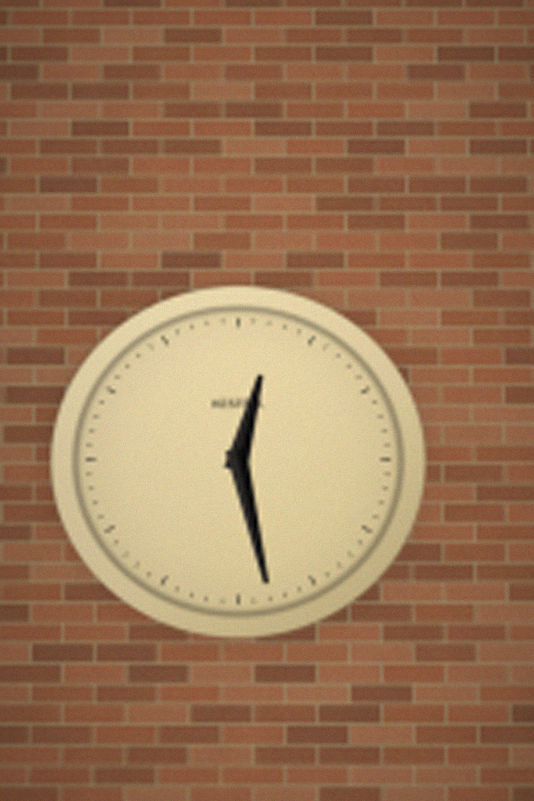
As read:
12.28
